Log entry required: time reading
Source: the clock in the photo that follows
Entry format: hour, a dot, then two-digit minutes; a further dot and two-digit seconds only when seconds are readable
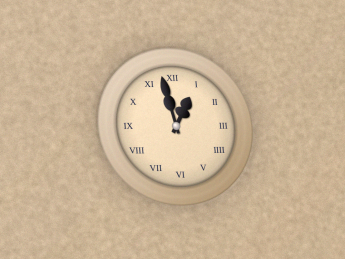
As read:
12.58
